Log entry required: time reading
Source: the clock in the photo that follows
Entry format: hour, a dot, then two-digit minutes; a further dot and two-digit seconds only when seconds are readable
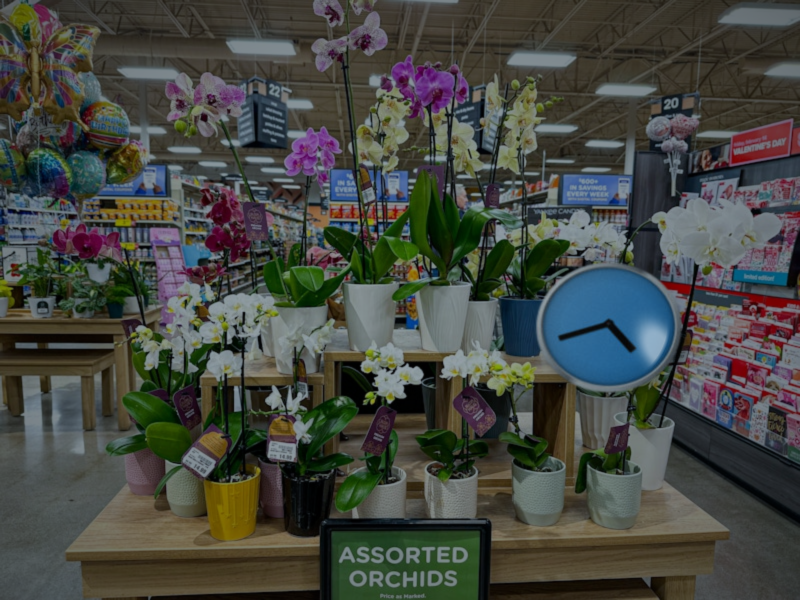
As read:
4.42
